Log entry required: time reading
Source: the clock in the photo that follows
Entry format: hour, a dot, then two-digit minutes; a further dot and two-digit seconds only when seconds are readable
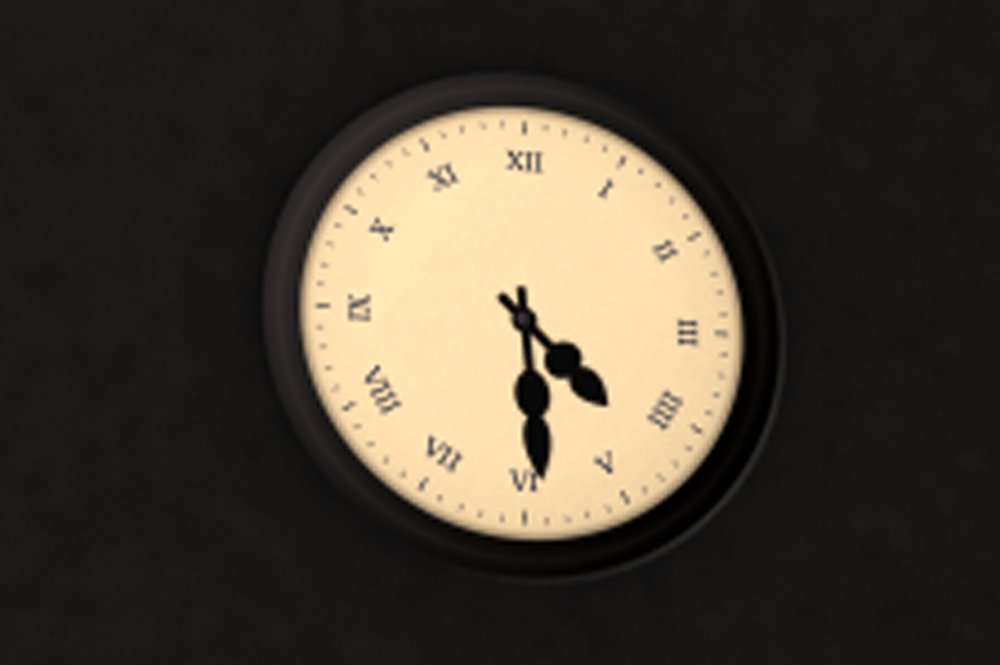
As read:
4.29
